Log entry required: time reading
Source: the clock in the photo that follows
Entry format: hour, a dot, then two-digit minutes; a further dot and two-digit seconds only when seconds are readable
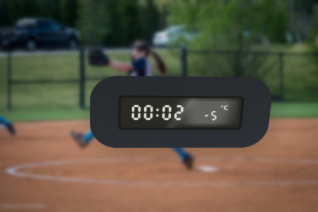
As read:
0.02
